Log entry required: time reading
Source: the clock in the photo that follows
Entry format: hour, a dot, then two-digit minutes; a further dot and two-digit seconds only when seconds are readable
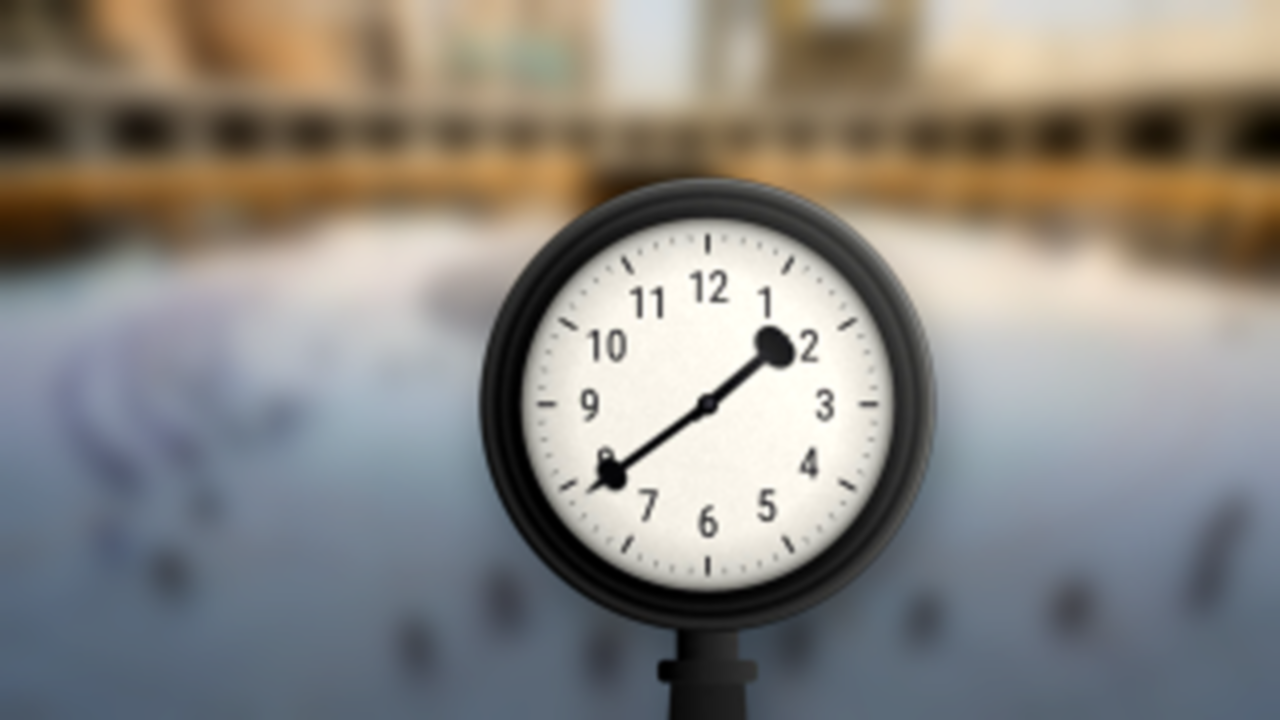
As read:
1.39
